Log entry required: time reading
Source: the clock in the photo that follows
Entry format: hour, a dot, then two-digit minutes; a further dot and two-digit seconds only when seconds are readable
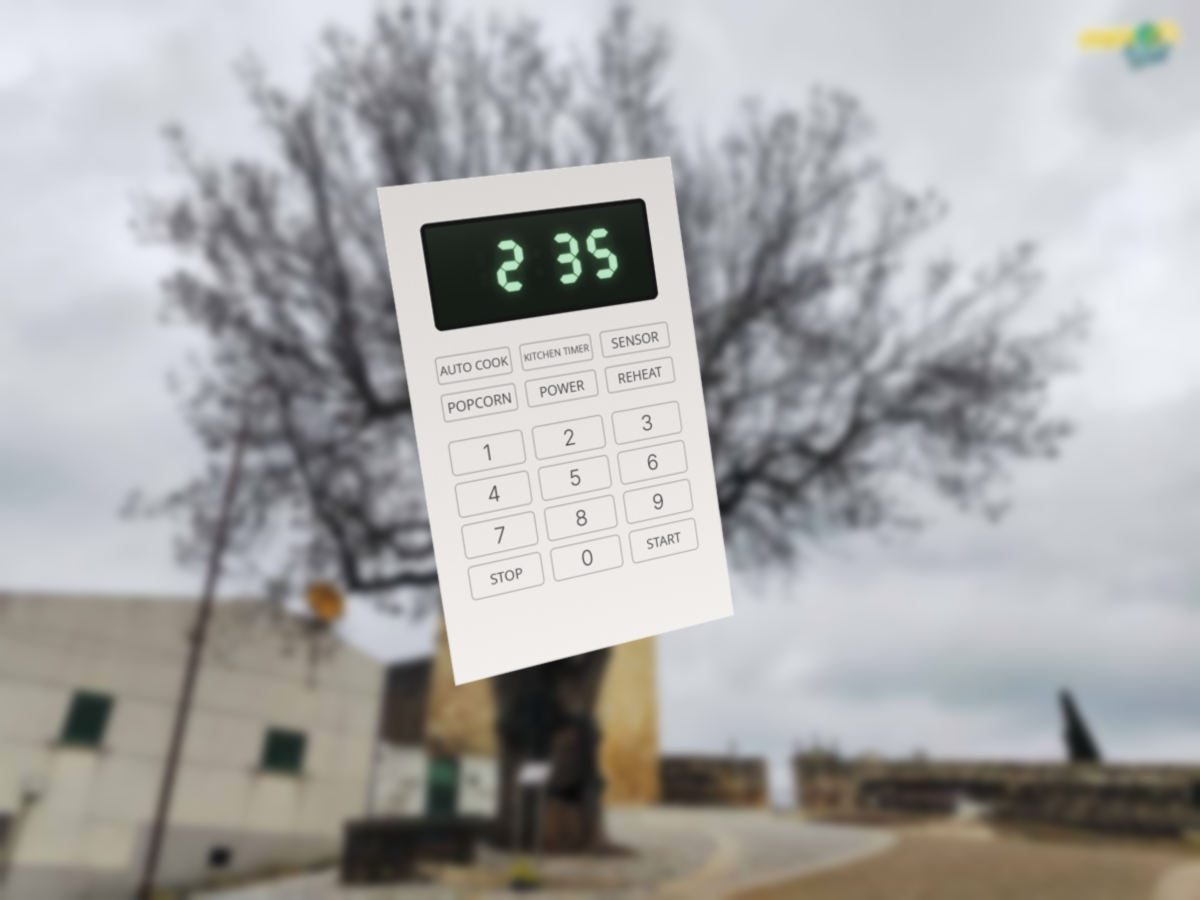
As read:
2.35
